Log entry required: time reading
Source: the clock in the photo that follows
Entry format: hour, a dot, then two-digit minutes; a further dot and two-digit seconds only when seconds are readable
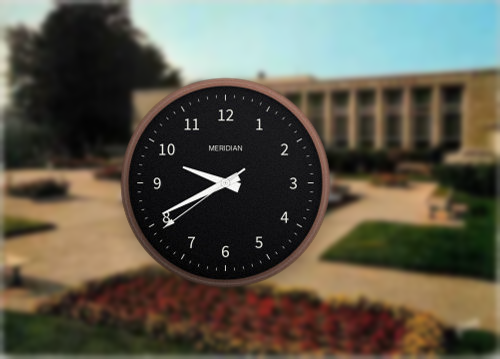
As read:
9.40.39
